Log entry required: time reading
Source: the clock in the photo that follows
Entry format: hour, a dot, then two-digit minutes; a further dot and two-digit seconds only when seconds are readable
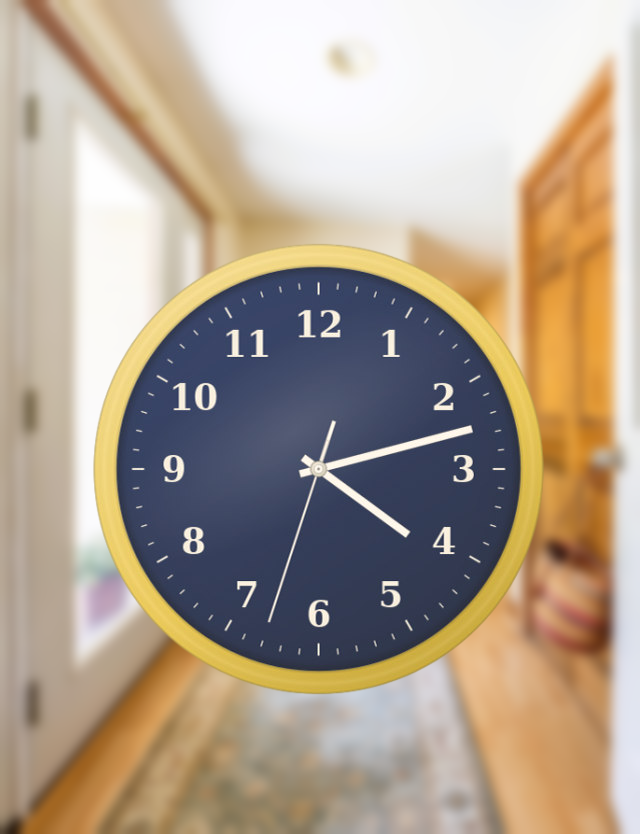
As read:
4.12.33
